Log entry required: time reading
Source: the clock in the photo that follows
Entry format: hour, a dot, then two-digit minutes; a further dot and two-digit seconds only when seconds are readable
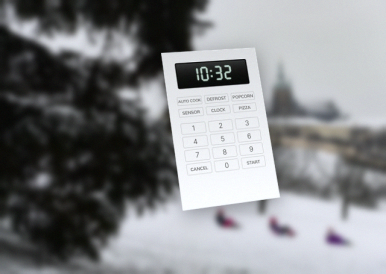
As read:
10.32
